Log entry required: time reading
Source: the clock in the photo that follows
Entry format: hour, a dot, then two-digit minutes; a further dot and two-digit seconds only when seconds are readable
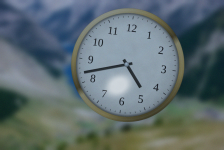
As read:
4.42
